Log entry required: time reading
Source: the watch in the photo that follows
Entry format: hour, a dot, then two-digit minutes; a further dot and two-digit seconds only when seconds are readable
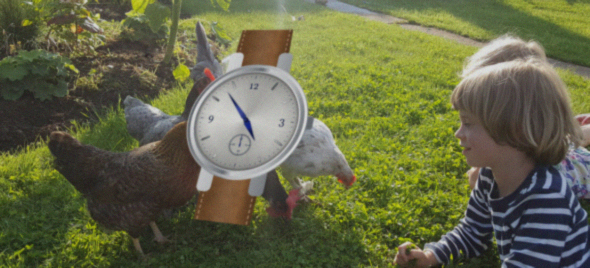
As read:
4.53
